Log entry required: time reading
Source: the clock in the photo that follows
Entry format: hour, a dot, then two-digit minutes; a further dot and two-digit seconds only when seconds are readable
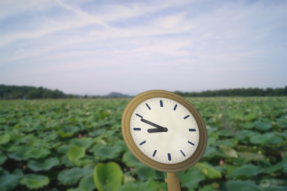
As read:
8.49
